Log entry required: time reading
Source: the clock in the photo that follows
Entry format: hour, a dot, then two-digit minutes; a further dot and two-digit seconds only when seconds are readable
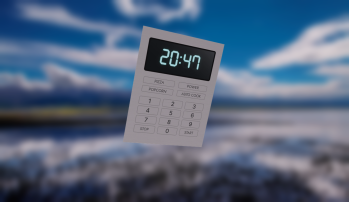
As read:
20.47
